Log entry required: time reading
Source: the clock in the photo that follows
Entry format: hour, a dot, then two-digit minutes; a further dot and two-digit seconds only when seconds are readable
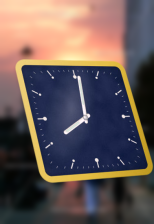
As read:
8.01
